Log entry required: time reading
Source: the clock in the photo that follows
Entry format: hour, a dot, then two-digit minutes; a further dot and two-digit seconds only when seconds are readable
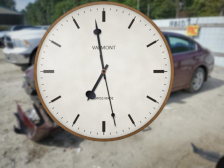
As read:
6.58.28
